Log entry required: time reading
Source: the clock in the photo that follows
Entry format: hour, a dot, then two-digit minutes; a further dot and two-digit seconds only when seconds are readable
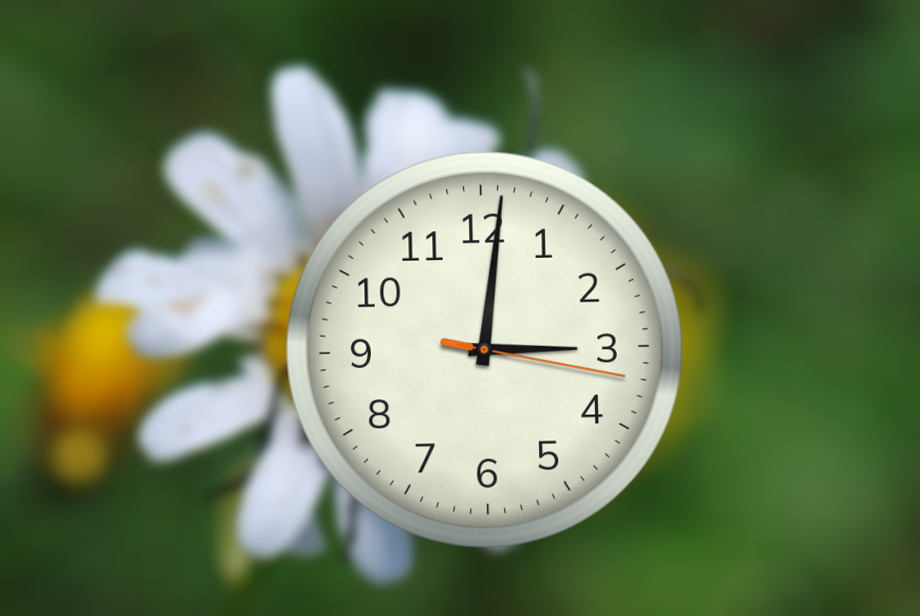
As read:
3.01.17
